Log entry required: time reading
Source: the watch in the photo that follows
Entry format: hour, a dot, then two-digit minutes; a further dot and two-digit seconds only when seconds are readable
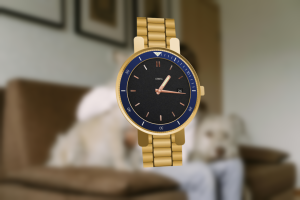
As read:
1.16
